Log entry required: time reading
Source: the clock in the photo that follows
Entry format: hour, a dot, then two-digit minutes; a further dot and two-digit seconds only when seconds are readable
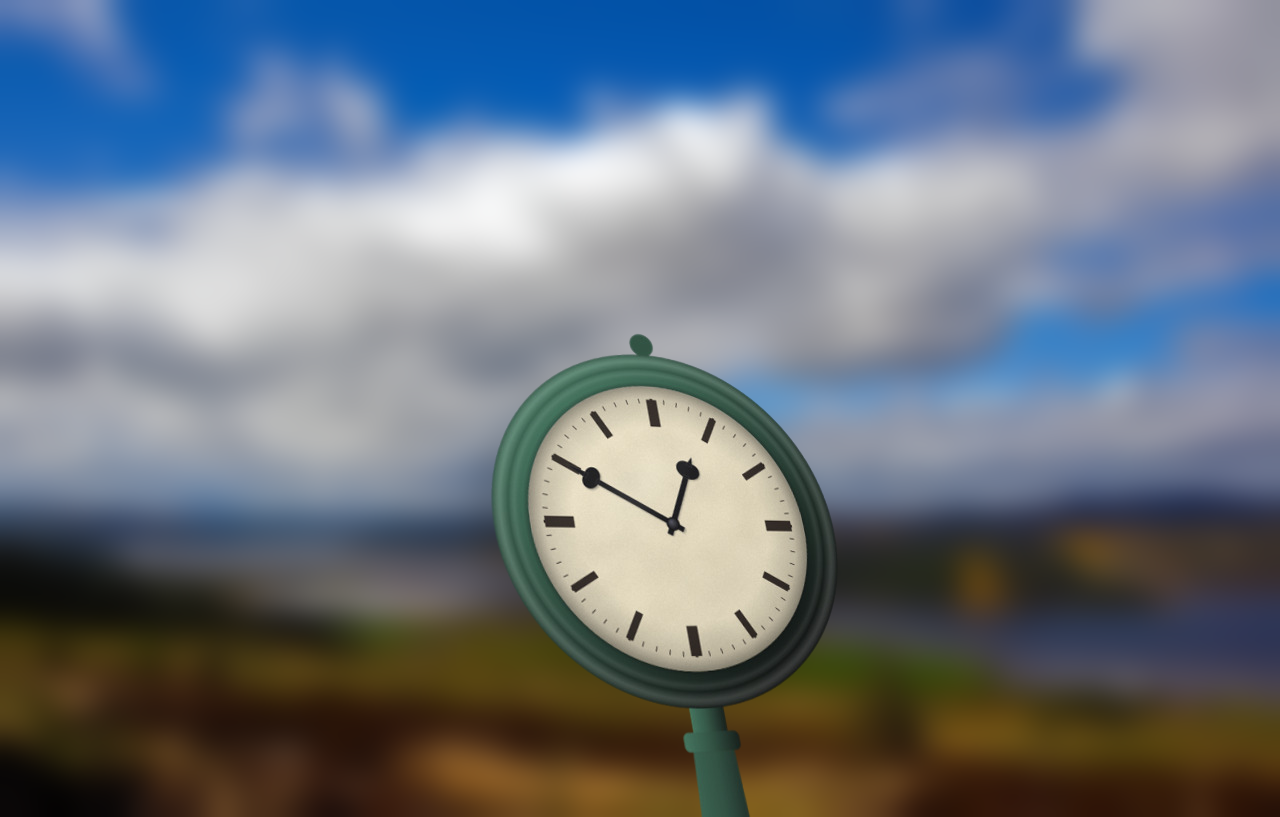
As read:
12.50
